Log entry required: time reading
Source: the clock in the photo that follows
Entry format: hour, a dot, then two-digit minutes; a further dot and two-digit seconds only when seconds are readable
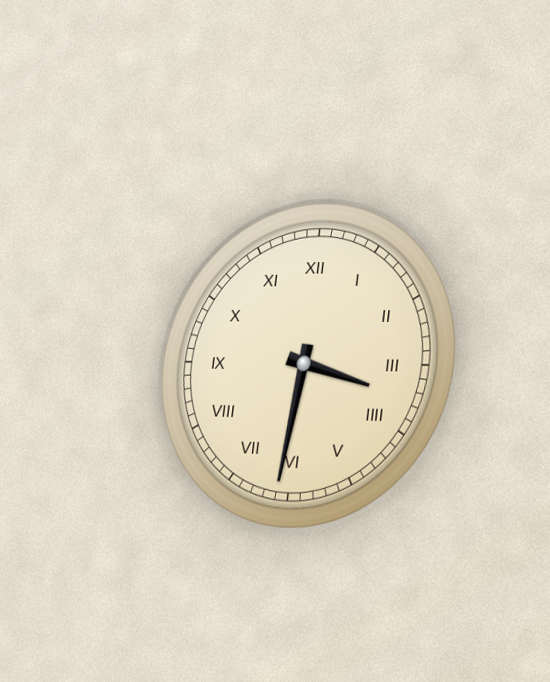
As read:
3.31
